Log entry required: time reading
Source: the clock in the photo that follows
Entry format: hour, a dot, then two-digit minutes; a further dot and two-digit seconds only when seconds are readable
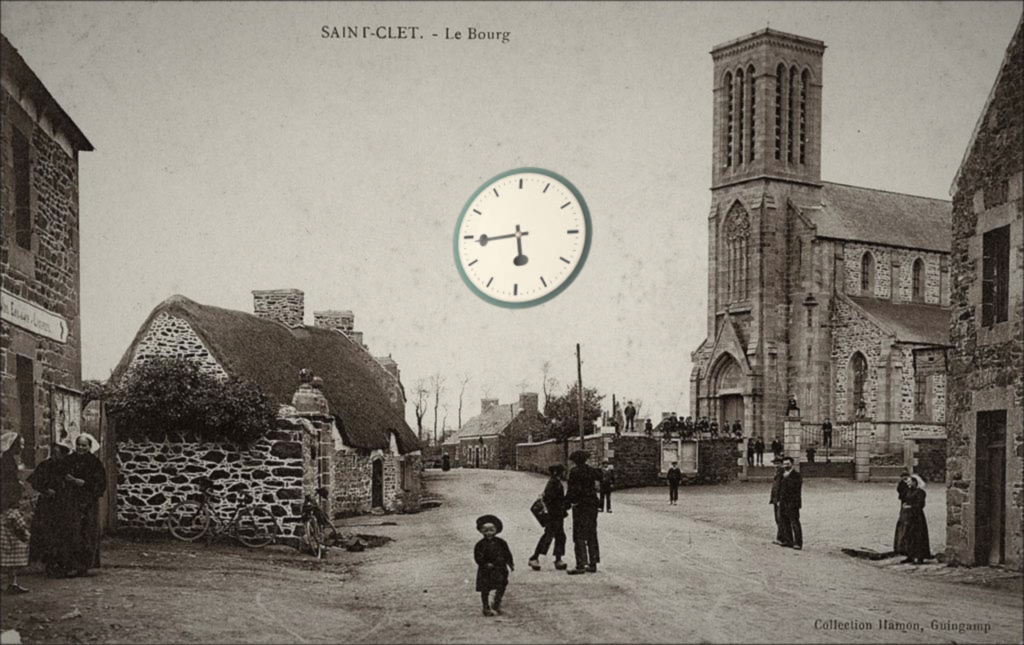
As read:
5.44
